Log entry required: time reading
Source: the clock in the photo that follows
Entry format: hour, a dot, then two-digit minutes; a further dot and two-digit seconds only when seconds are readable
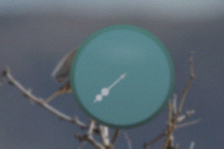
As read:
7.38
